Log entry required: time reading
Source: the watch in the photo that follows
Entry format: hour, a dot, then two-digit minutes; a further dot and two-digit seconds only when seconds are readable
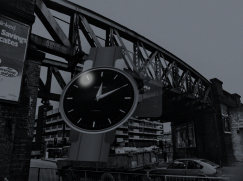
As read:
12.10
